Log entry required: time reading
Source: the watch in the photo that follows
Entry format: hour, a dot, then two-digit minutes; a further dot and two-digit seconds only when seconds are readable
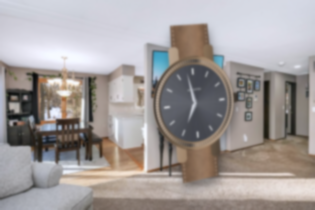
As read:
6.58
